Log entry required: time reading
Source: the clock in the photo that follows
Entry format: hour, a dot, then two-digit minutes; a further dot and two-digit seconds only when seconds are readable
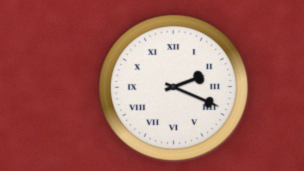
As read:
2.19
